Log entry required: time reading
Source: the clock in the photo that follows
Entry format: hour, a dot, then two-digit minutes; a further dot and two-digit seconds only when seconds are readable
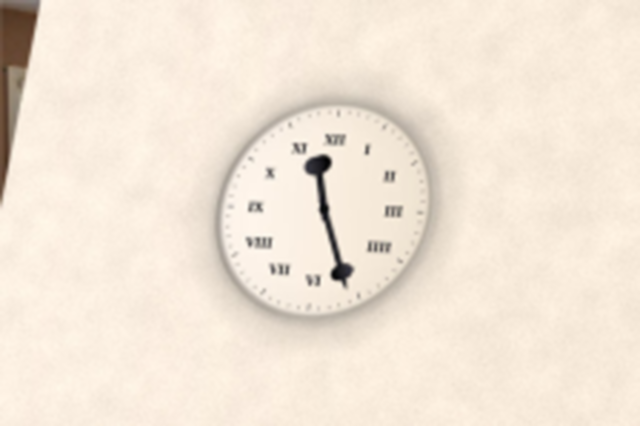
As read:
11.26
